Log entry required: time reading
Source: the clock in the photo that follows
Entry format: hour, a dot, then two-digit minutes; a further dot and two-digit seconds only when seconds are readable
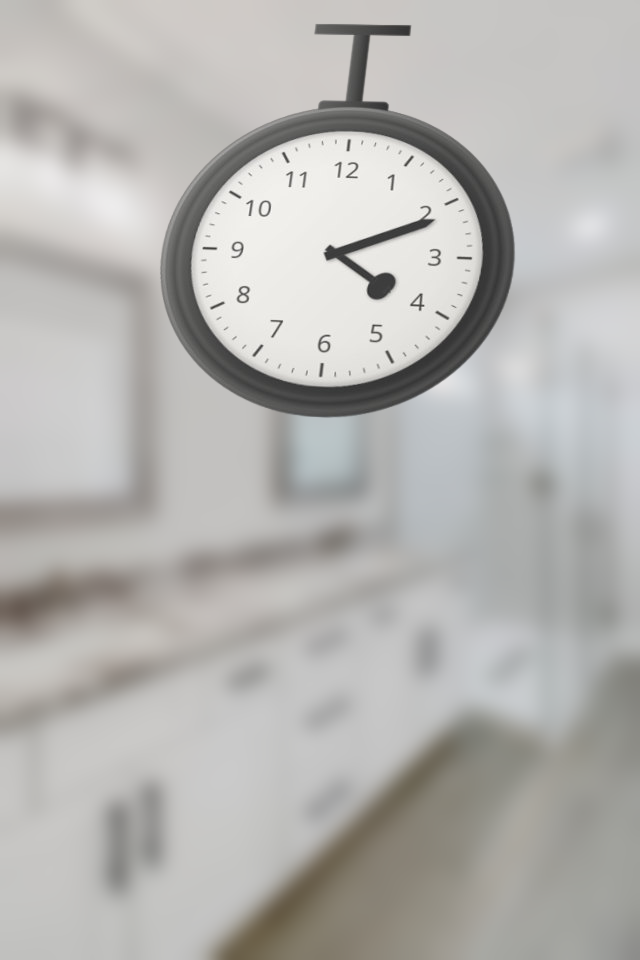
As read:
4.11
